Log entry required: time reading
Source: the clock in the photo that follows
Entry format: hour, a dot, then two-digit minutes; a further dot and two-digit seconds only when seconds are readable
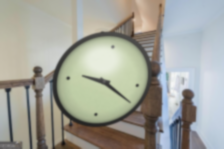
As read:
9.20
